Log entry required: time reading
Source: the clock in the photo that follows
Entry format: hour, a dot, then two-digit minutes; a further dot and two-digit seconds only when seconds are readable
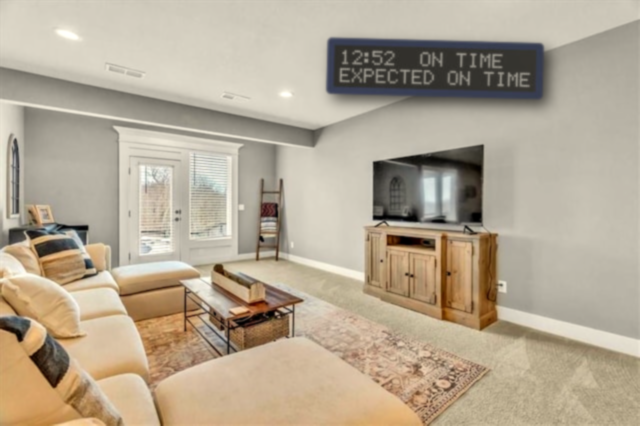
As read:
12.52
